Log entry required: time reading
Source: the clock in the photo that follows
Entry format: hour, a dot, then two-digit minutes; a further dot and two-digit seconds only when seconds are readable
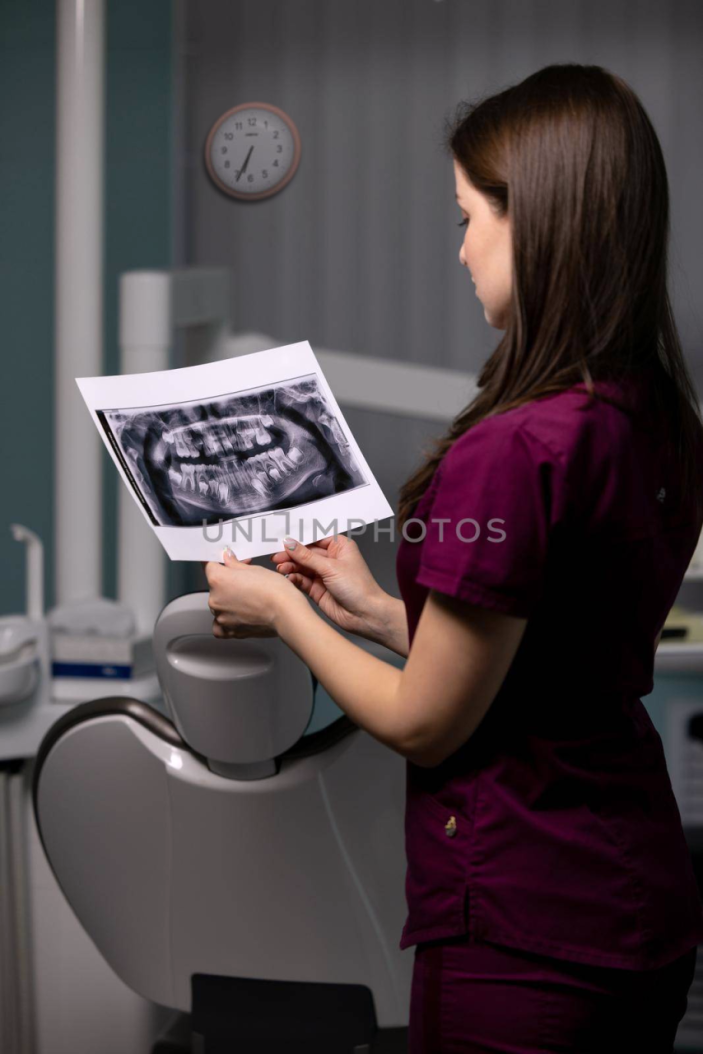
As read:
6.34
